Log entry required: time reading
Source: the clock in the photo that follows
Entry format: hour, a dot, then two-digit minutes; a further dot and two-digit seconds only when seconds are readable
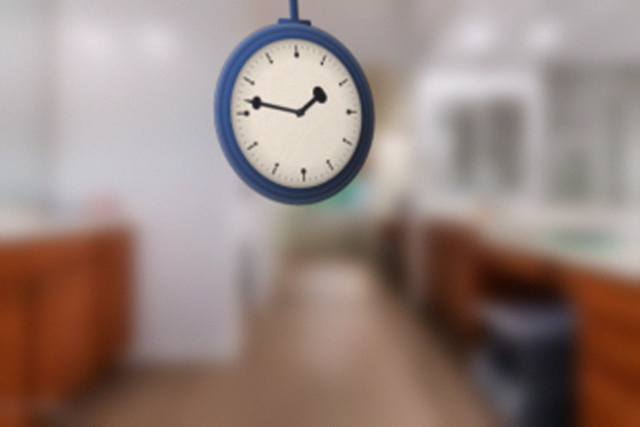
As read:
1.47
